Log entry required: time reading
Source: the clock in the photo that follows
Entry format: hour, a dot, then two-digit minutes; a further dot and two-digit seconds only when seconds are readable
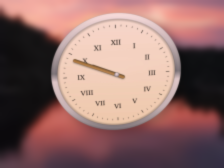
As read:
9.49
